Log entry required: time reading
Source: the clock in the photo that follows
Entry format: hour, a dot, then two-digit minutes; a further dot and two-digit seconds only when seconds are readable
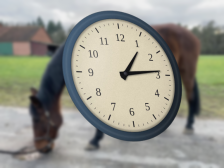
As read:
1.14
